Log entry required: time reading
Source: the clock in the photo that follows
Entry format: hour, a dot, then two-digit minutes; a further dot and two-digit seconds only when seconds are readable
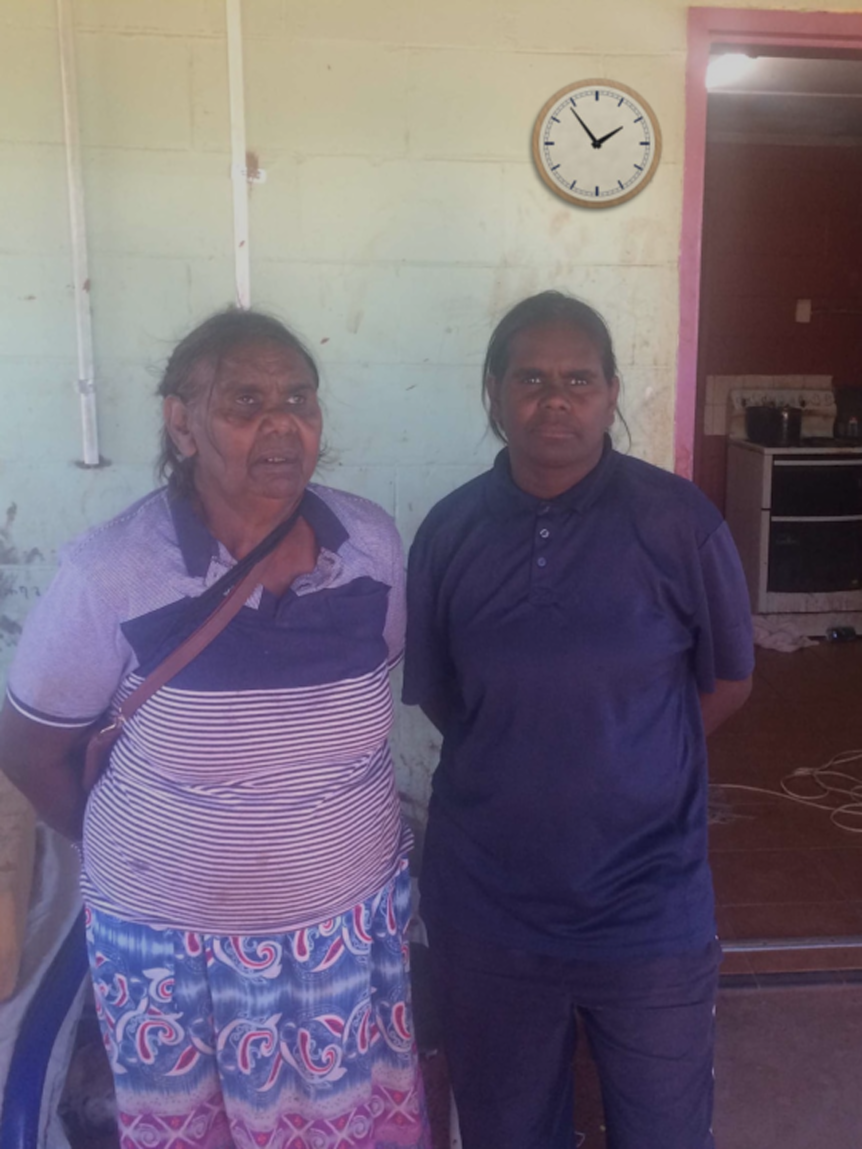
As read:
1.54
